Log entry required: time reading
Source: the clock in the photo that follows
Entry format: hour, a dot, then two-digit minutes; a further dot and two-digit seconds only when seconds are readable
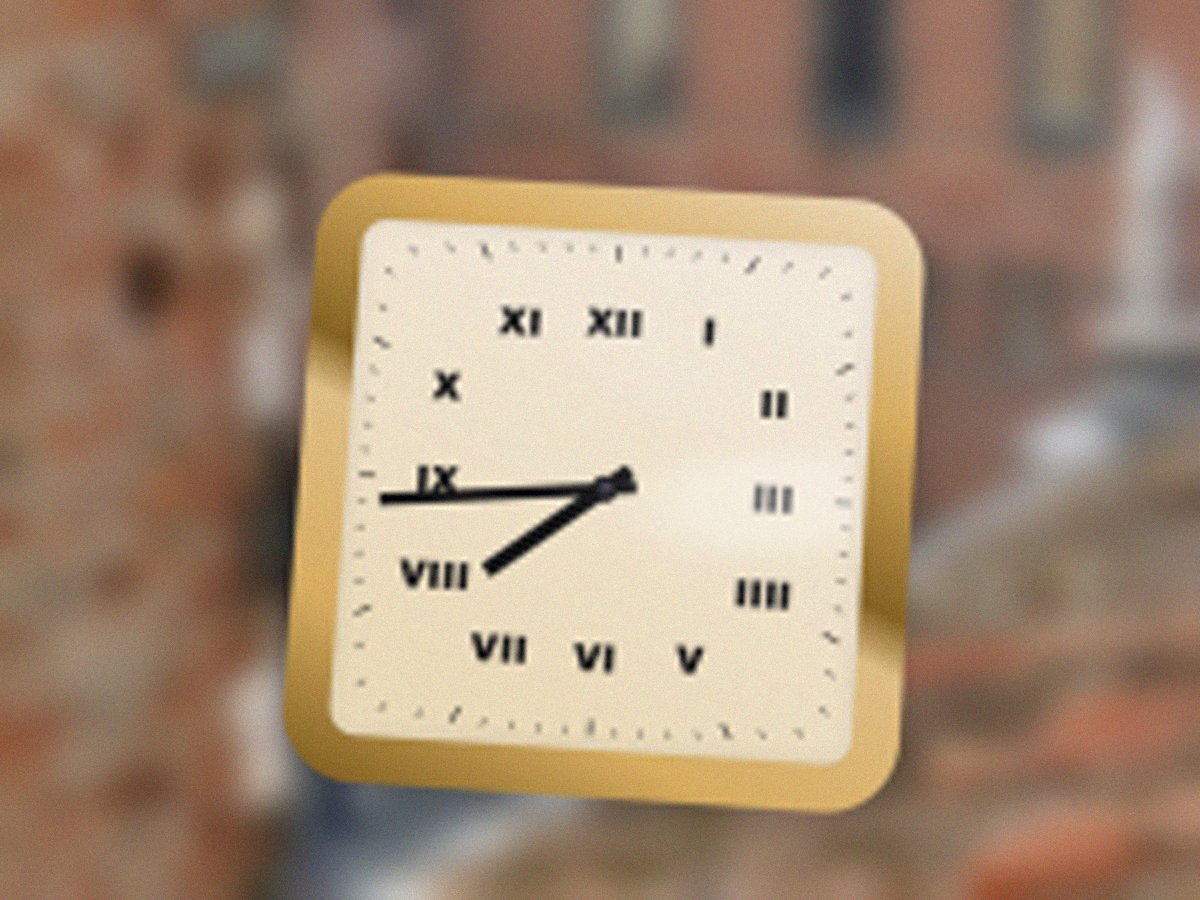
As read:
7.44
